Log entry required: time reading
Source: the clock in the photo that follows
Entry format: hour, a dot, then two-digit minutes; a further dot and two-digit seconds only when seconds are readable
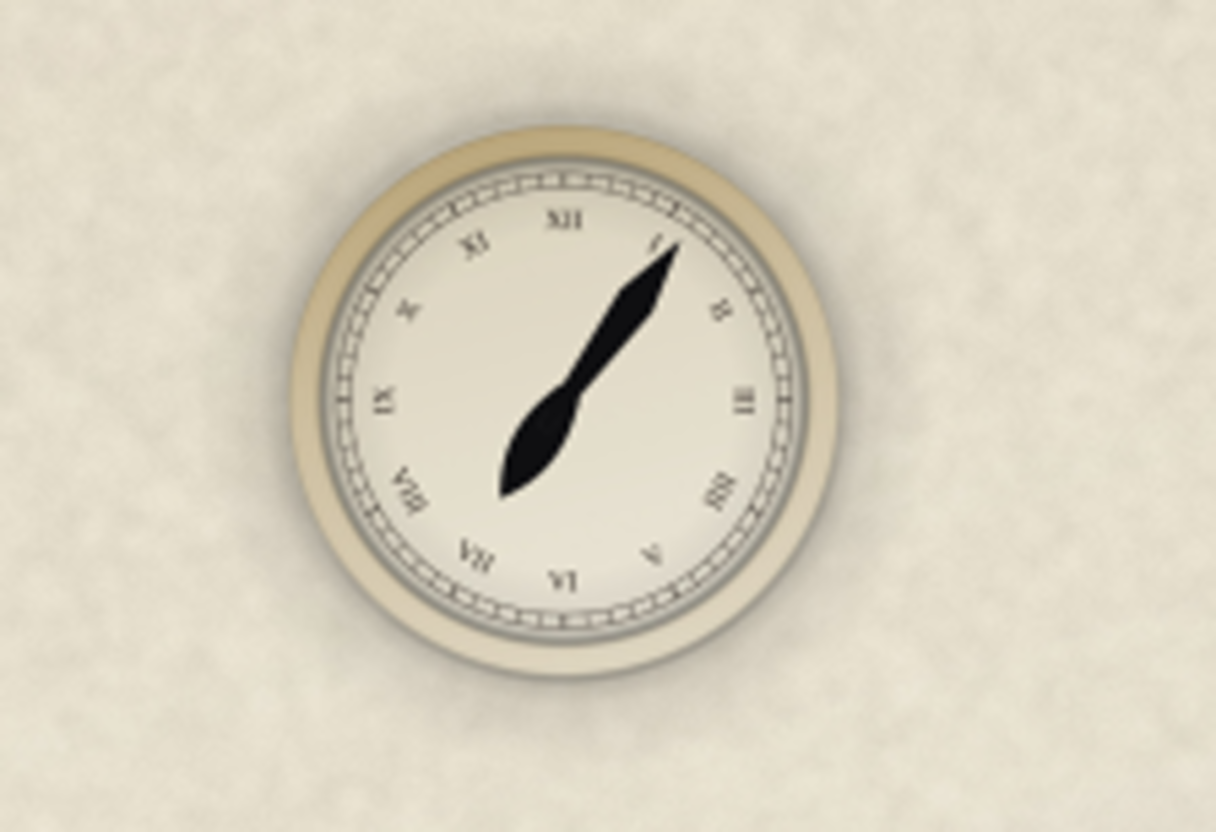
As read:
7.06
